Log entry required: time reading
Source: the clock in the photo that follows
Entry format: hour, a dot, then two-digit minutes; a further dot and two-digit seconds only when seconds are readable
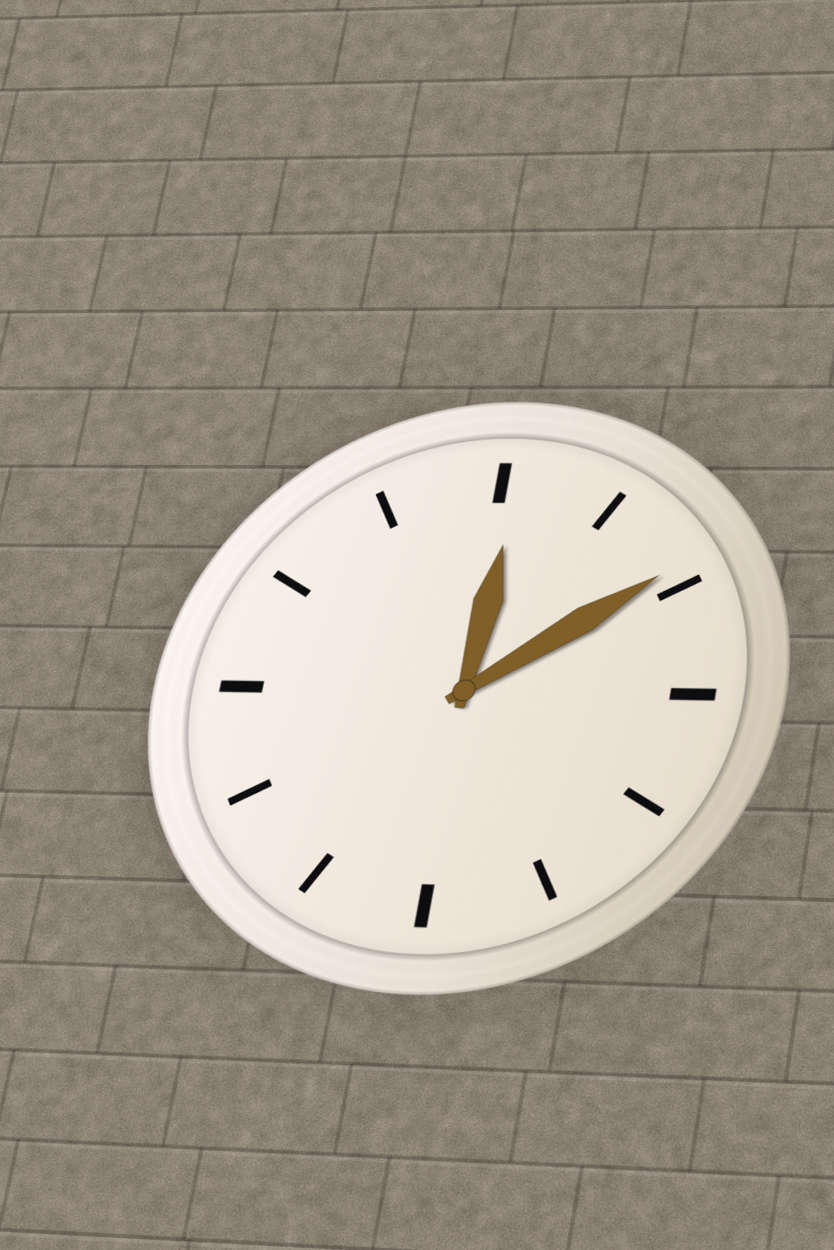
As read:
12.09
